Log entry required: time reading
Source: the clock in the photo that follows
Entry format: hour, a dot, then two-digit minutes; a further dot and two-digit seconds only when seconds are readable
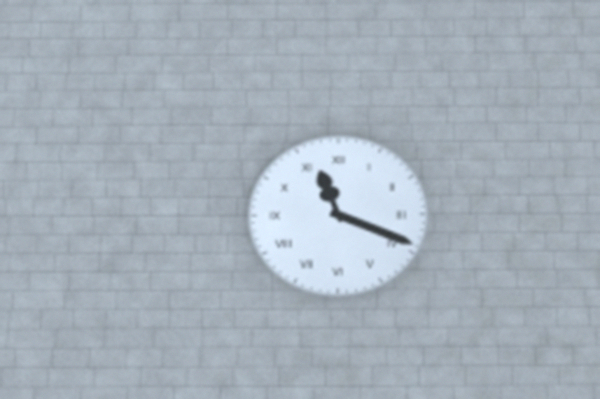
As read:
11.19
